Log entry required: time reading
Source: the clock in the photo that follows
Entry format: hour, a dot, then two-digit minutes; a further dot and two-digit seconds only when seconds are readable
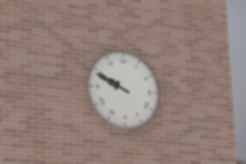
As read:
9.49
